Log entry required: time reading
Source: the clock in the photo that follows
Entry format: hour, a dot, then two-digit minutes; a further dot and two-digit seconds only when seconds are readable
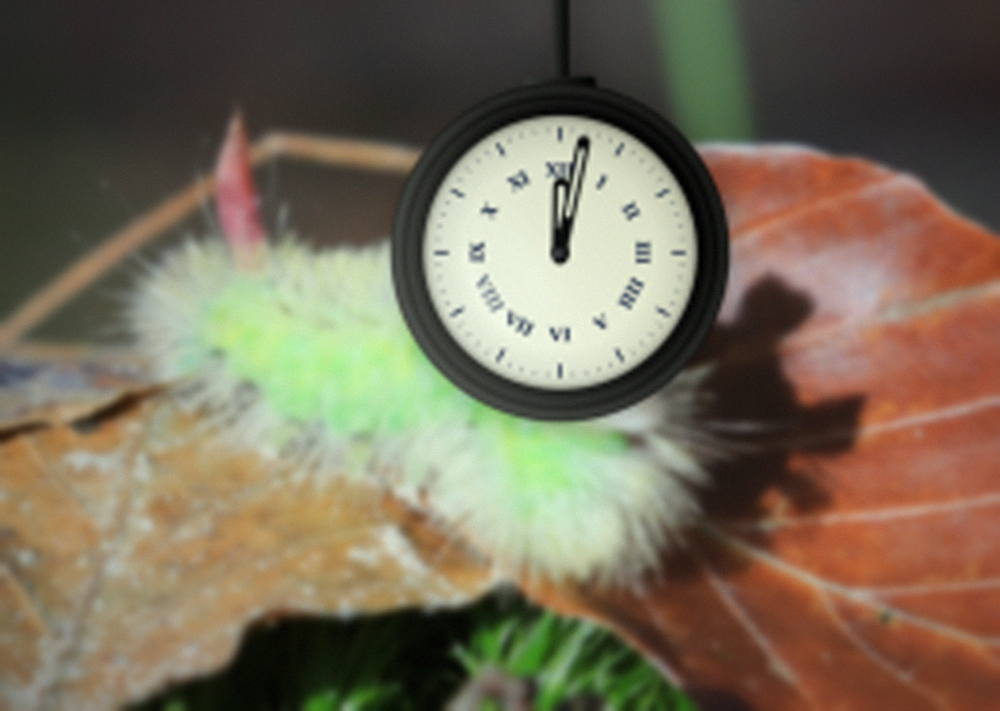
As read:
12.02
